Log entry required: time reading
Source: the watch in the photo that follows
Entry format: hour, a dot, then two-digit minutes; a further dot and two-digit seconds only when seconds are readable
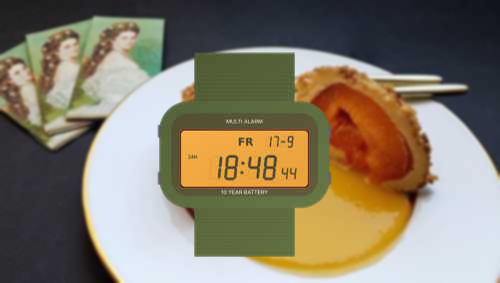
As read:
18.48.44
